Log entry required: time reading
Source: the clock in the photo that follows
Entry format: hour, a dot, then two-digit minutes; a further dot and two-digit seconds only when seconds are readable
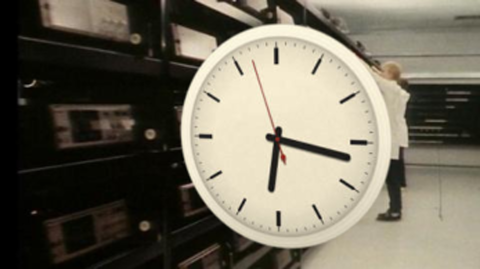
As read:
6.16.57
